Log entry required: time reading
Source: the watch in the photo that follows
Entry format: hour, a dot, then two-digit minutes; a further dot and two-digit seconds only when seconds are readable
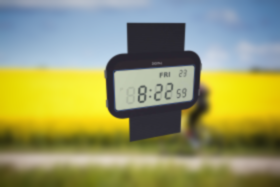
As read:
8.22.59
